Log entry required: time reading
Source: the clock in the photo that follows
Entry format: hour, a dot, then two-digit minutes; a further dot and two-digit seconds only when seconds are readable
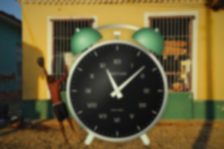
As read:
11.08
